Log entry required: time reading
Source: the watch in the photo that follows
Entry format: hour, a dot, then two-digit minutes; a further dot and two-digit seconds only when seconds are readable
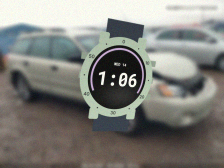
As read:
1.06
